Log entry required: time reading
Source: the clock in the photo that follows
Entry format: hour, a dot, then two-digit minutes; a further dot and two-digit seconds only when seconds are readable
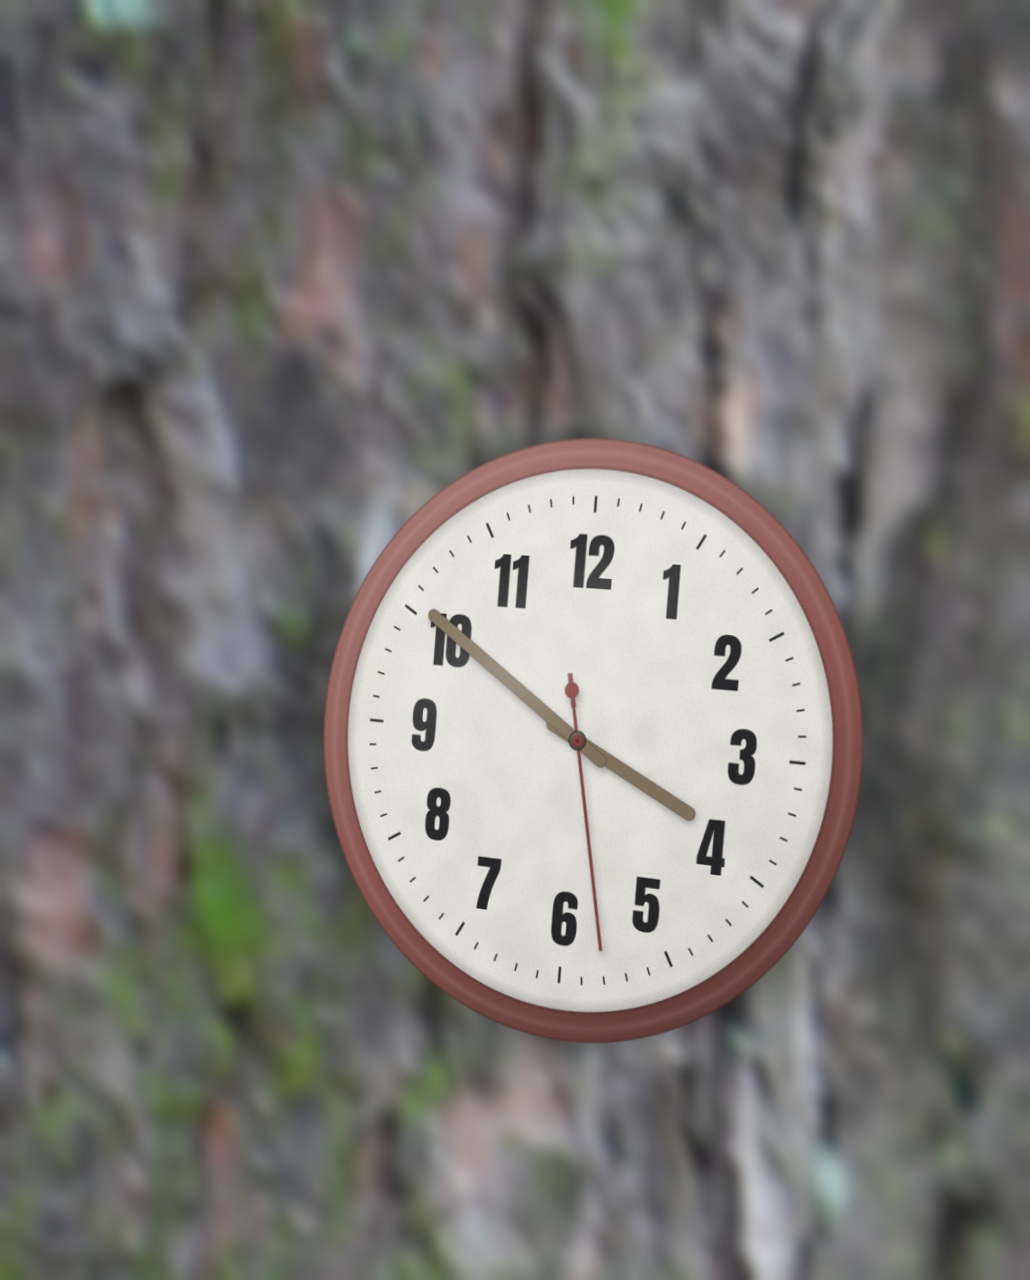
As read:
3.50.28
